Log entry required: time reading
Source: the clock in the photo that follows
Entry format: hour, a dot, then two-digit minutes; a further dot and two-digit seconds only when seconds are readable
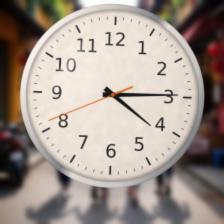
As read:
4.14.41
